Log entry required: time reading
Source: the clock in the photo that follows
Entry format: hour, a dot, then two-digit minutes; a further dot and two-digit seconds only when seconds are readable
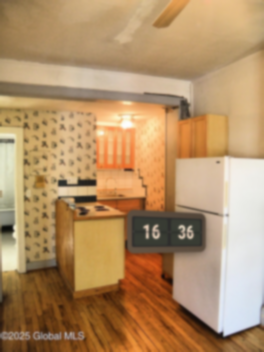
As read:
16.36
